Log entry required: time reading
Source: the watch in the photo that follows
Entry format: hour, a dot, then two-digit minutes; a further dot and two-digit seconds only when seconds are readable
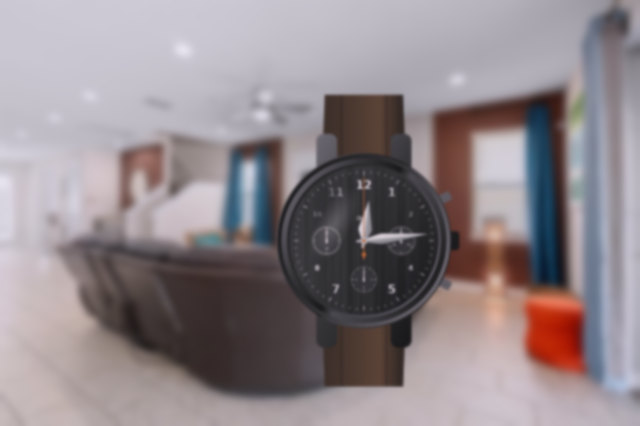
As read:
12.14
